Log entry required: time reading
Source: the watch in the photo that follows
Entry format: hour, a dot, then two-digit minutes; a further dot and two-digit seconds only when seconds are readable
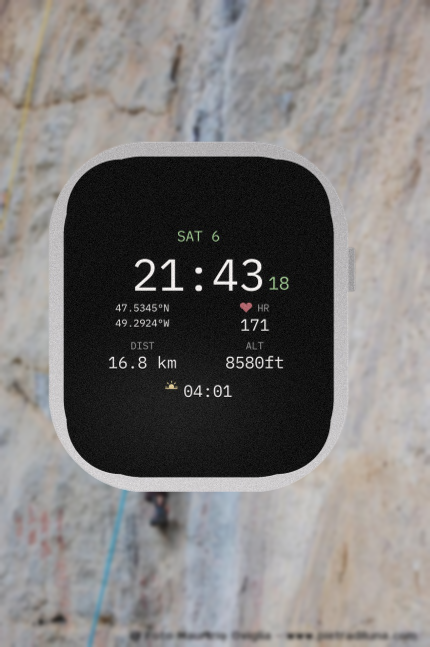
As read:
21.43.18
